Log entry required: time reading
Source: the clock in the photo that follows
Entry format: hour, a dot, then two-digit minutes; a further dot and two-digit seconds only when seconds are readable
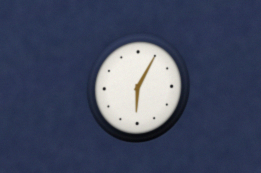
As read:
6.05
